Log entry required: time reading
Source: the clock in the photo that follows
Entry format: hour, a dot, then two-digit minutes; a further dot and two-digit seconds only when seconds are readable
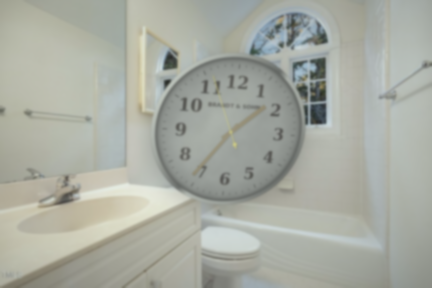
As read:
1.35.56
